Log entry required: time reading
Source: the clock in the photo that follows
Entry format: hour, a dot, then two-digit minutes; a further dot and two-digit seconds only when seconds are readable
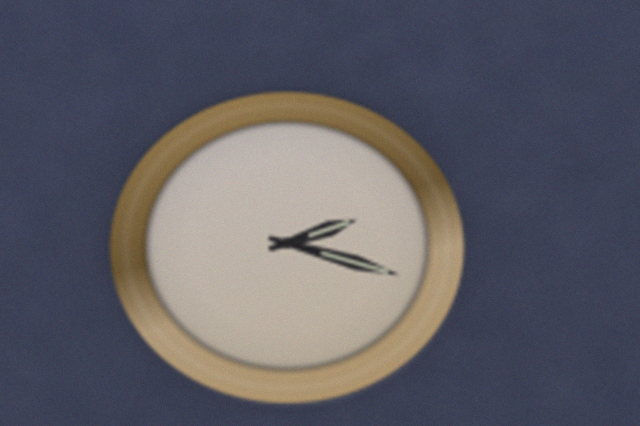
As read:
2.18
